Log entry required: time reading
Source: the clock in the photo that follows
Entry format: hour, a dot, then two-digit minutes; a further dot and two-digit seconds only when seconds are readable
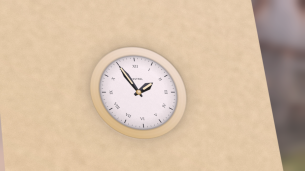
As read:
1.55
